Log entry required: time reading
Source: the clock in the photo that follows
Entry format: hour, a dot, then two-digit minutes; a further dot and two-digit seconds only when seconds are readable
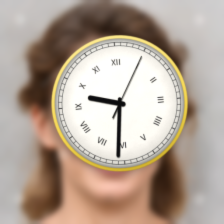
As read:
9.31.05
